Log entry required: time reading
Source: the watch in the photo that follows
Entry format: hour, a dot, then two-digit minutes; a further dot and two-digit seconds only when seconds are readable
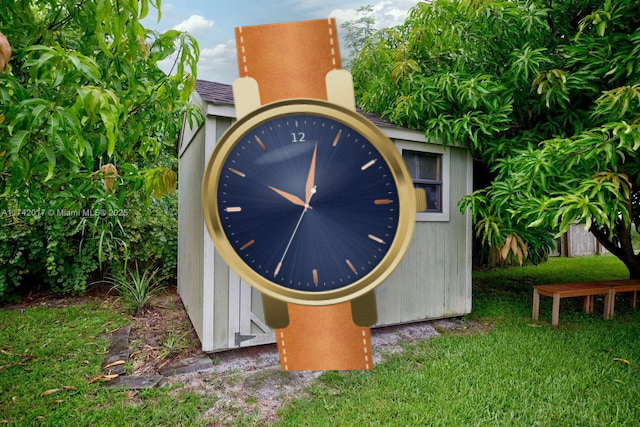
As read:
10.02.35
